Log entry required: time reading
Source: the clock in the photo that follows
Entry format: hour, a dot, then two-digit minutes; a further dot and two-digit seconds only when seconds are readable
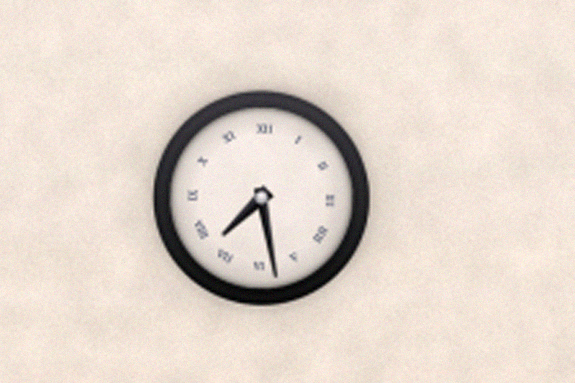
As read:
7.28
